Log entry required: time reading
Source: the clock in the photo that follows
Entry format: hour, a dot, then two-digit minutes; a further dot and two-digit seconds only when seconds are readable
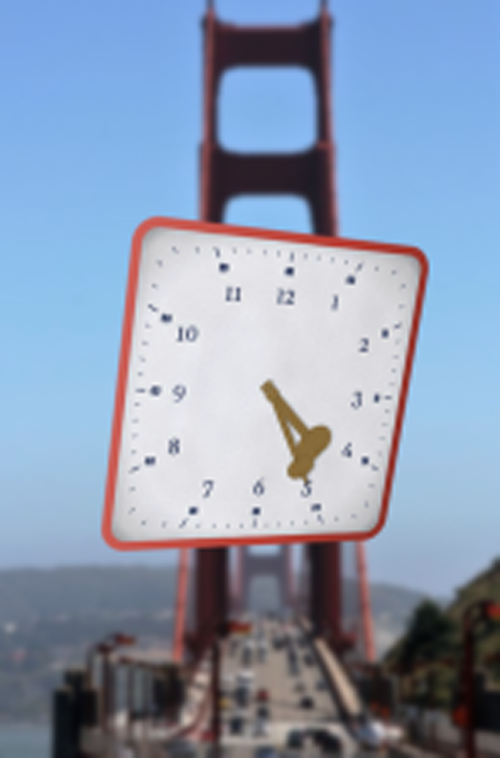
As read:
4.25
